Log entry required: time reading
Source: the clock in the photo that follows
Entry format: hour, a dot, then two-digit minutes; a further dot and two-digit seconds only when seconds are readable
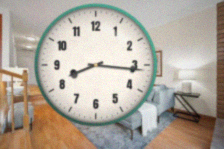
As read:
8.16
